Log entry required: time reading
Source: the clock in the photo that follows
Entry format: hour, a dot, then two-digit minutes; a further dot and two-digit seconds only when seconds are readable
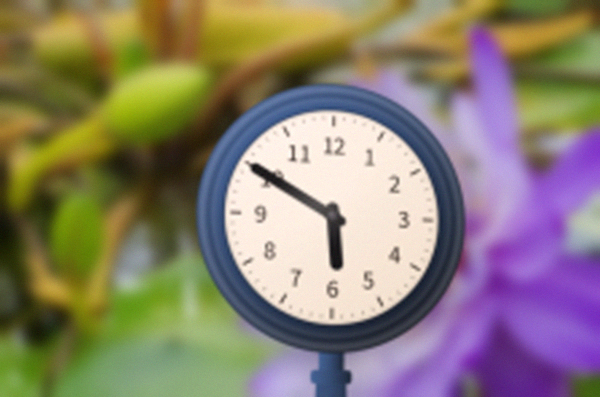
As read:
5.50
